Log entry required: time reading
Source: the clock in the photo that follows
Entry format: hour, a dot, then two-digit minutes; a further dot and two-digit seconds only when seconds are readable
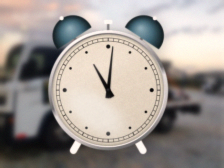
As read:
11.01
